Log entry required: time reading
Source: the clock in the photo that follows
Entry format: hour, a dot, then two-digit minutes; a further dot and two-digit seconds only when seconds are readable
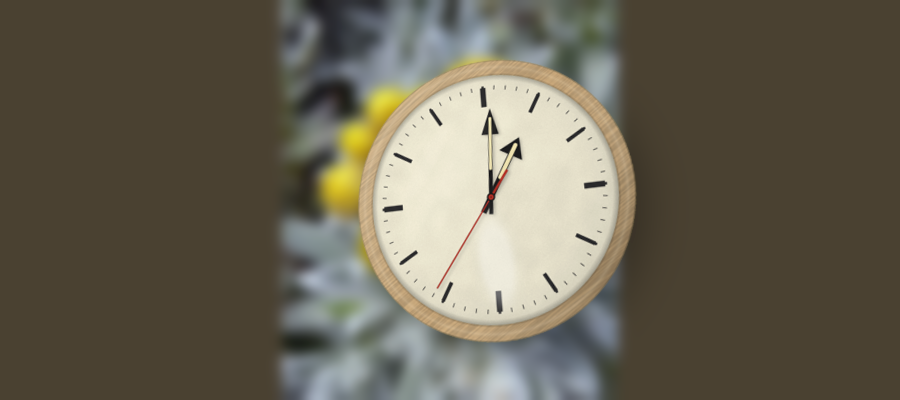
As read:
1.00.36
